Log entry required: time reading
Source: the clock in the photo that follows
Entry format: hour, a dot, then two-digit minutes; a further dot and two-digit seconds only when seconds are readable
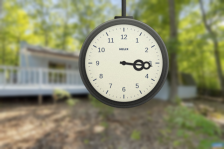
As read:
3.16
